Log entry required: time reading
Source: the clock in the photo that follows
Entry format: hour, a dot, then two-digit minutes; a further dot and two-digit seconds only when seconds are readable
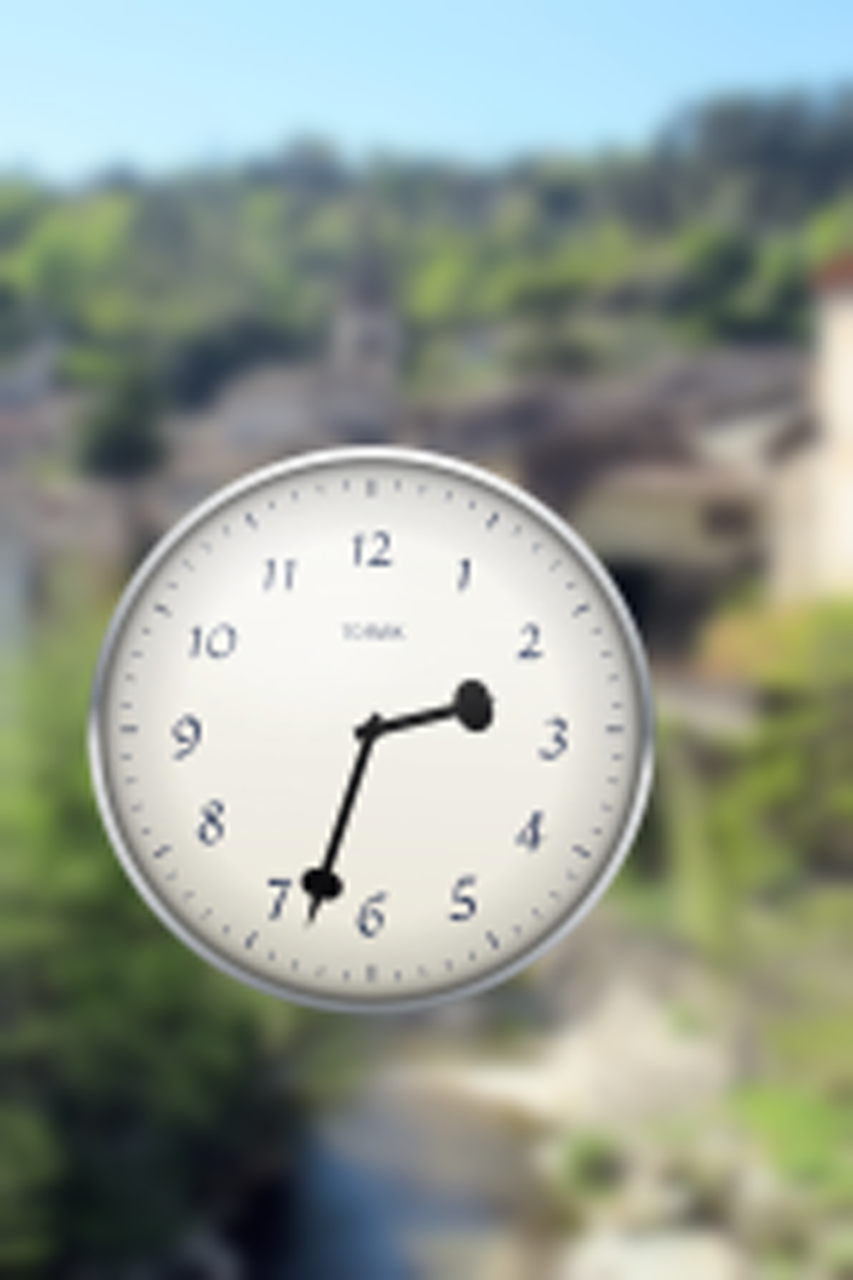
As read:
2.33
